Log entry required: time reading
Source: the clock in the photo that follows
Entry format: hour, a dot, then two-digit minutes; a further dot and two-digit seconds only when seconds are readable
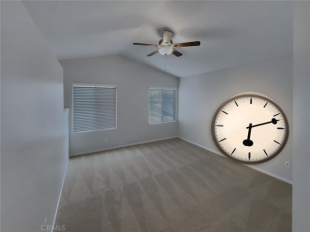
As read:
6.12
